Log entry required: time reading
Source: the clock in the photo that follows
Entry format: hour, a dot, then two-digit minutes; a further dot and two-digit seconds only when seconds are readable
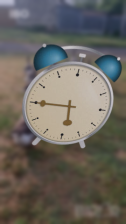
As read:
5.45
